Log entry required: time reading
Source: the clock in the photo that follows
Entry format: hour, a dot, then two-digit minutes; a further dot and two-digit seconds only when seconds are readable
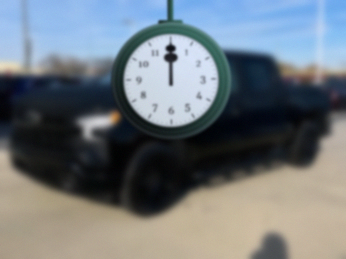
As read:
12.00
